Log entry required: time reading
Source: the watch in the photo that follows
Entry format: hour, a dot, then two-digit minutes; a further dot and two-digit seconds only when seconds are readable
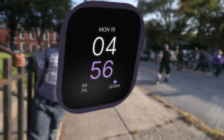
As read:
4.56
